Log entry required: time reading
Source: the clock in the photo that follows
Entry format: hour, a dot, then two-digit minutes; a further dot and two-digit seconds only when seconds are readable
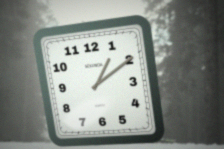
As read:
1.10
